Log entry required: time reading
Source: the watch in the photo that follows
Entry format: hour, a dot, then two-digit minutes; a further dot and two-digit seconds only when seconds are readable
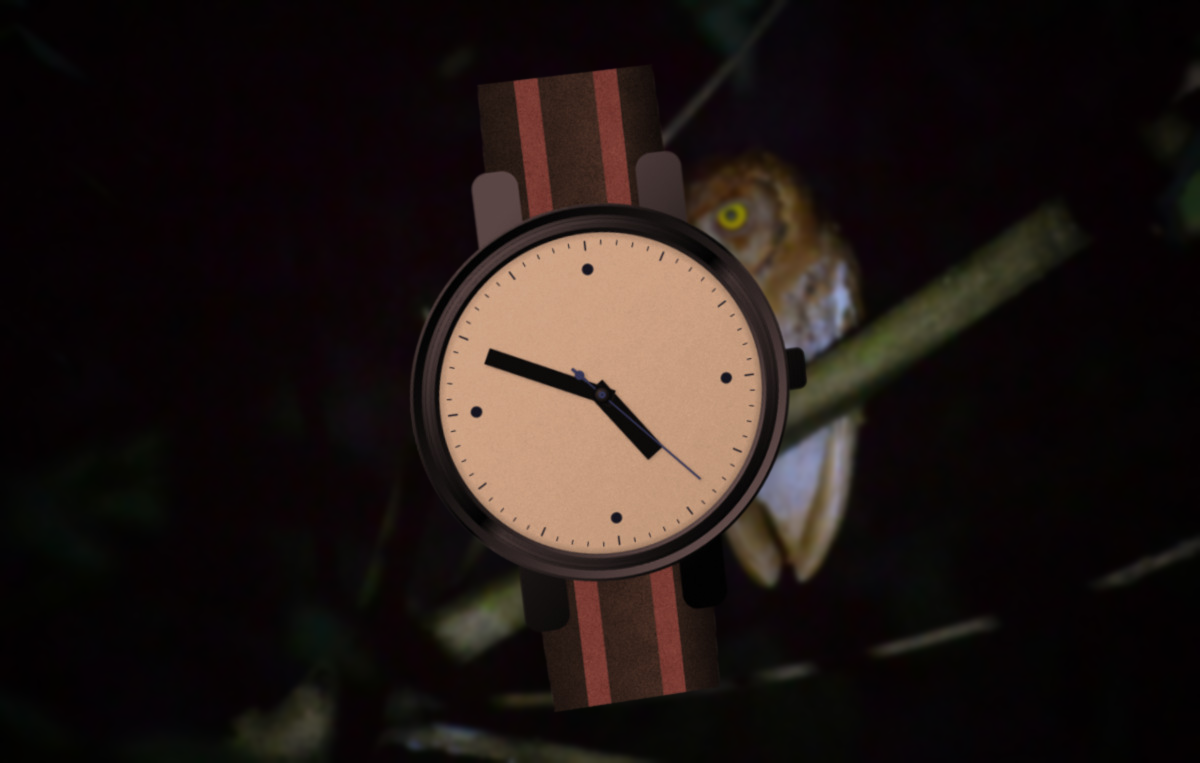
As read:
4.49.23
